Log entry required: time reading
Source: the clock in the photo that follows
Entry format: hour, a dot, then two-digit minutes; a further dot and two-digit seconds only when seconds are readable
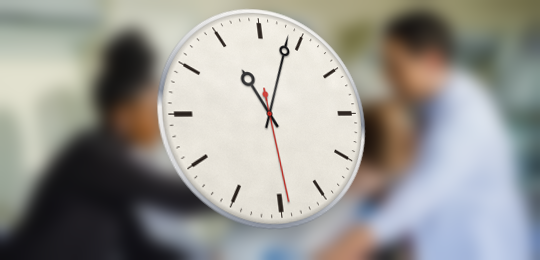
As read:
11.03.29
